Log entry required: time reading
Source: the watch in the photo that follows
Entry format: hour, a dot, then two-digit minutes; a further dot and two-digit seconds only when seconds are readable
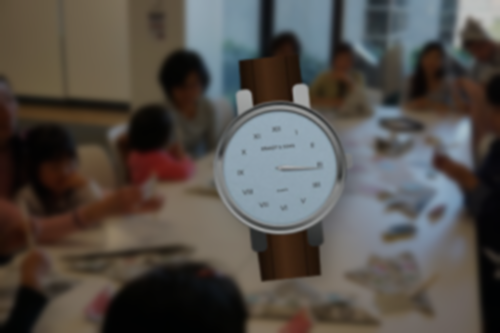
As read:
3.16
